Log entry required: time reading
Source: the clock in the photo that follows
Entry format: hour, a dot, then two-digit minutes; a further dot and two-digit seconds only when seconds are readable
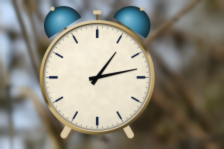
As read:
1.13
